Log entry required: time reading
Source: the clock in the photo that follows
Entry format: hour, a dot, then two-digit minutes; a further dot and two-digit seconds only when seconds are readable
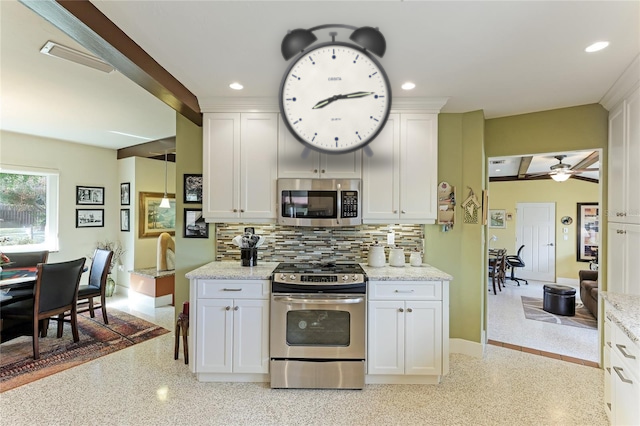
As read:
8.14
